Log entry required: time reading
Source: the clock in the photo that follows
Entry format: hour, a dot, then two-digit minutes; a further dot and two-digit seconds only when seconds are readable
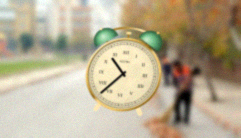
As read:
10.37
